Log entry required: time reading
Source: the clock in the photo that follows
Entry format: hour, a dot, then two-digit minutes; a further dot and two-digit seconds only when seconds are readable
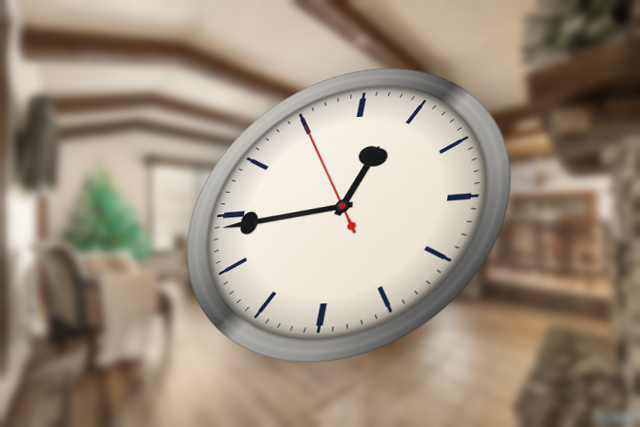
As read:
12.43.55
